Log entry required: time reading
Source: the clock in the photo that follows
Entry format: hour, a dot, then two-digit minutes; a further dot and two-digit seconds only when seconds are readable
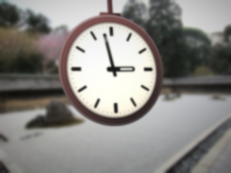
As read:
2.58
